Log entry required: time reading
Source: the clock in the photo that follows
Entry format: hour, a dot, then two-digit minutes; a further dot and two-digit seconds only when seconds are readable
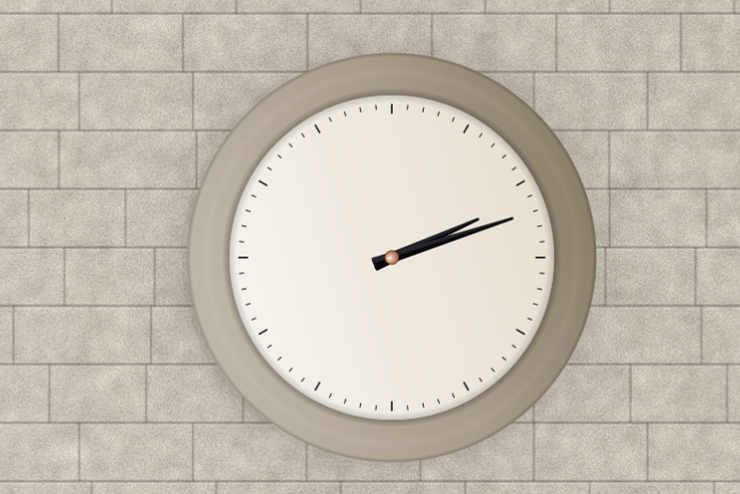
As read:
2.12
